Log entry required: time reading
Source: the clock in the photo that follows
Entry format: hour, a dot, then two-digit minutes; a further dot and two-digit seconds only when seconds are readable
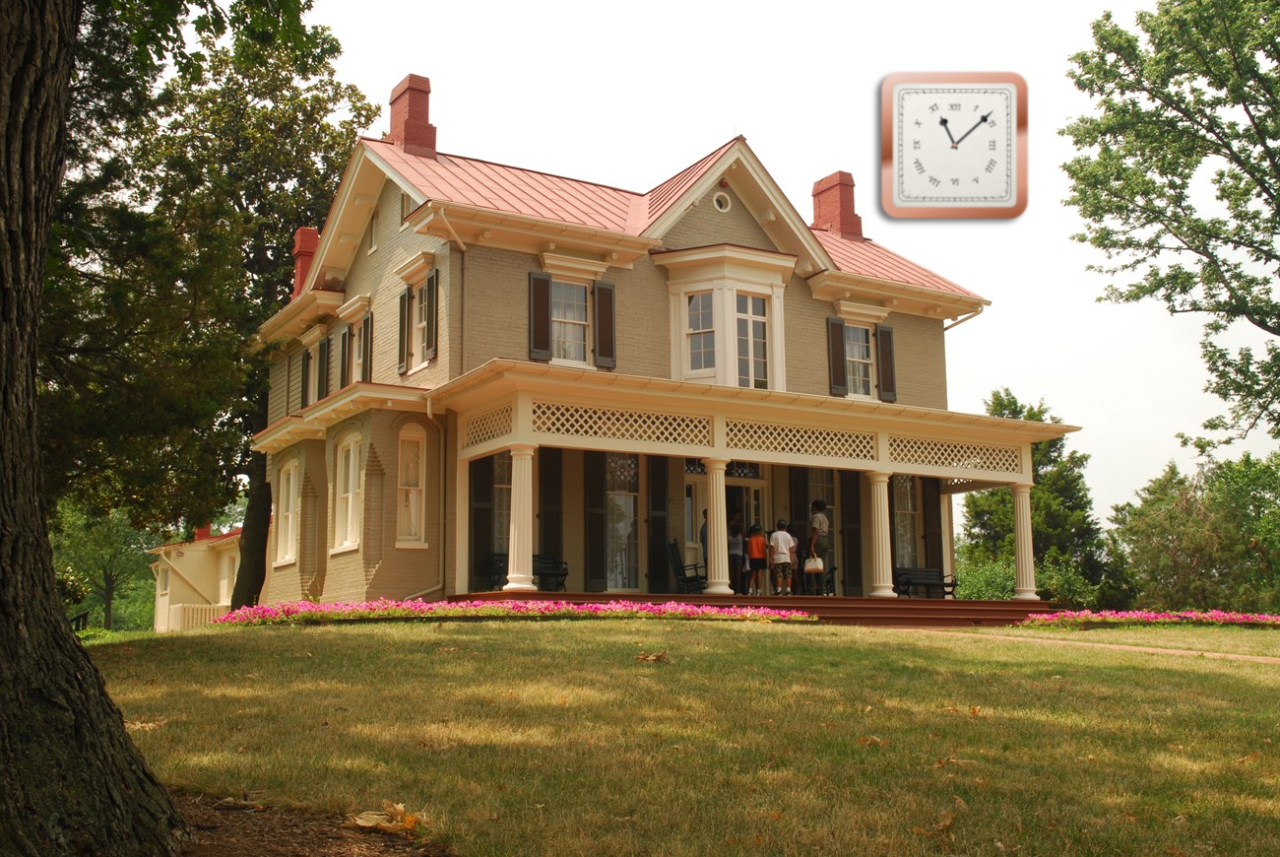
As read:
11.08
